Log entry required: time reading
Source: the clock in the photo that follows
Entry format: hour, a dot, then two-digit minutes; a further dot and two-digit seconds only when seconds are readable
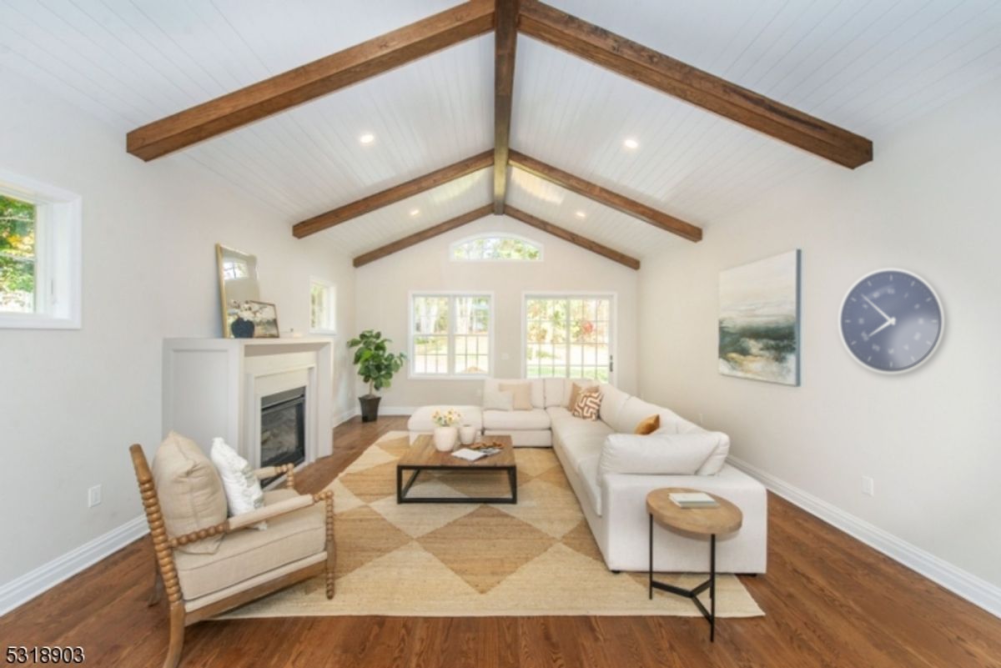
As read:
7.52
